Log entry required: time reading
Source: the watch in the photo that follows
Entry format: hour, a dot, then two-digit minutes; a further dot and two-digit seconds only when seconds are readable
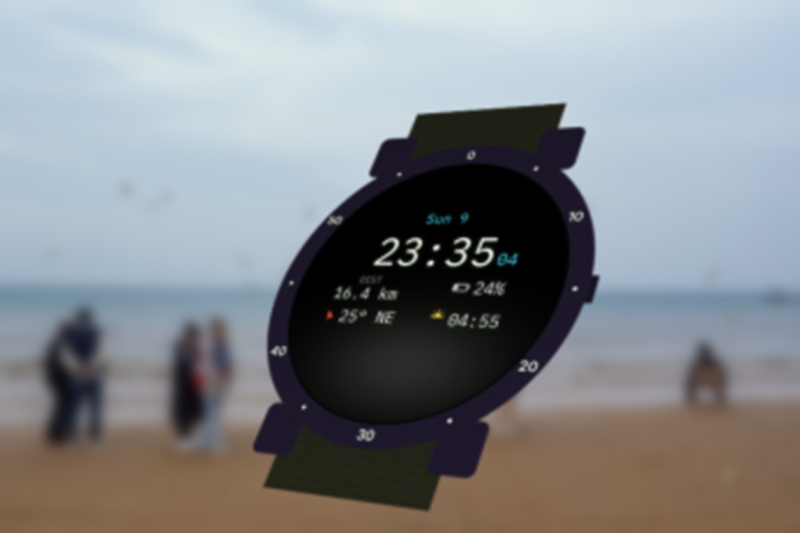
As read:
23.35
